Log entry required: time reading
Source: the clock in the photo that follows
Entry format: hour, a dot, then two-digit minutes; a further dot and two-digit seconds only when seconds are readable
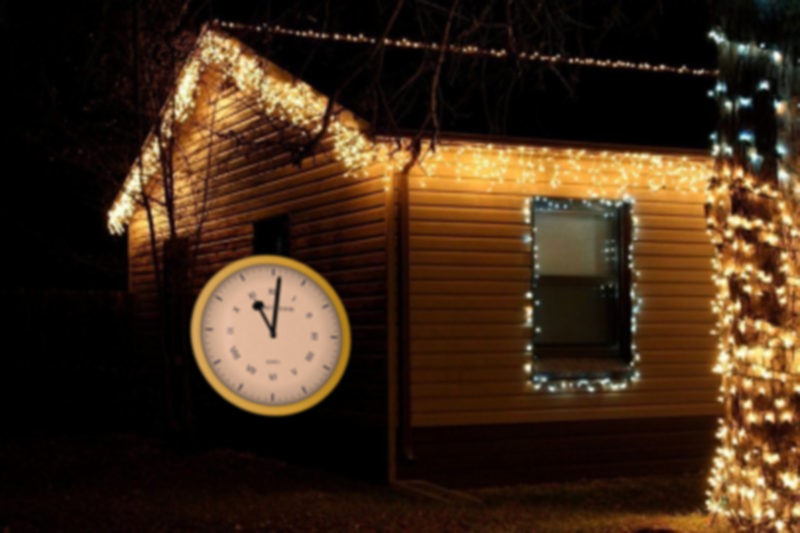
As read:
11.01
